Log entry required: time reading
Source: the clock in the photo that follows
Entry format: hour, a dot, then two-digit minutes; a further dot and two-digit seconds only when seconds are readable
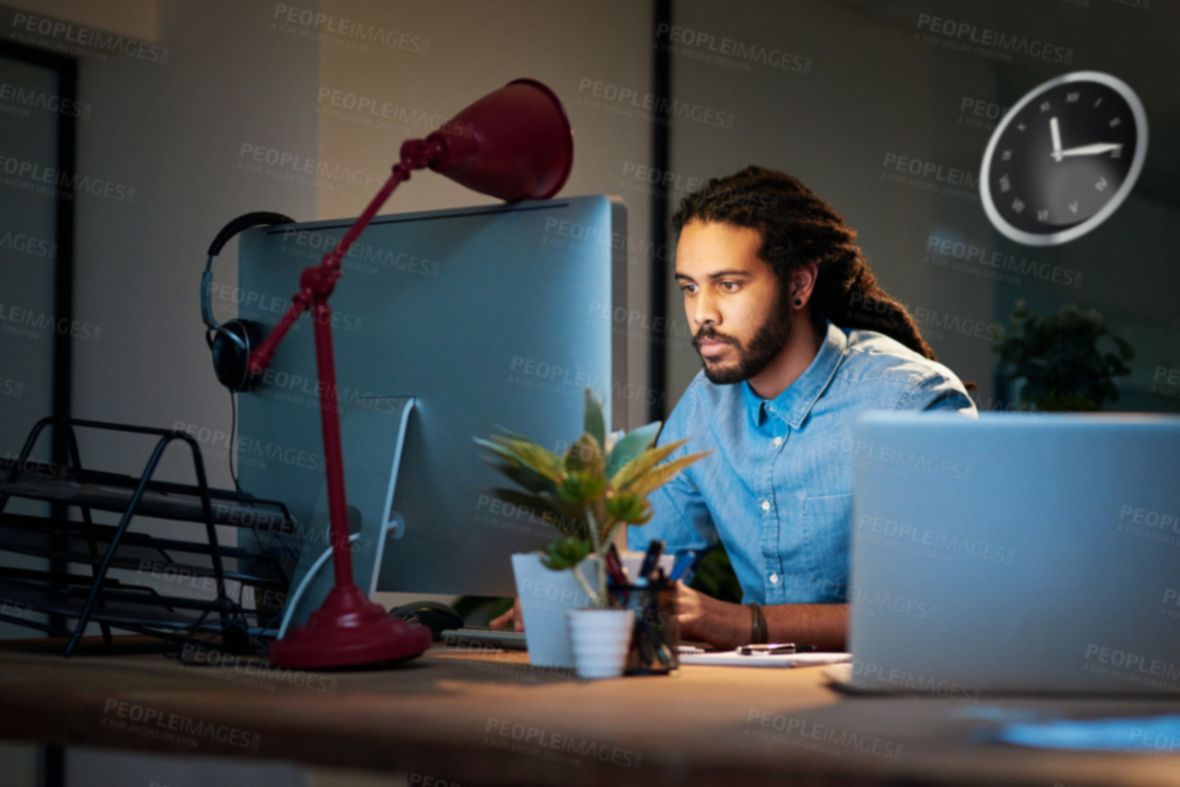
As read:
11.14
